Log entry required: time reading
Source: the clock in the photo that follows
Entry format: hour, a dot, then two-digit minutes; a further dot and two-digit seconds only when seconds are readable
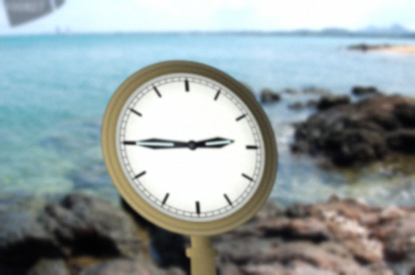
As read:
2.45
